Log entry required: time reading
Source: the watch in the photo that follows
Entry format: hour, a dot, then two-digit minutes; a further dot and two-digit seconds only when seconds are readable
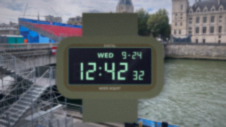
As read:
12.42
